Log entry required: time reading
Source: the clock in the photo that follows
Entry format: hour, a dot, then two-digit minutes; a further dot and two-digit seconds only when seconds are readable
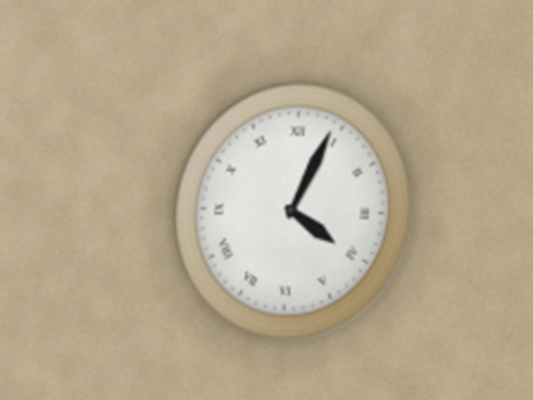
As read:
4.04
